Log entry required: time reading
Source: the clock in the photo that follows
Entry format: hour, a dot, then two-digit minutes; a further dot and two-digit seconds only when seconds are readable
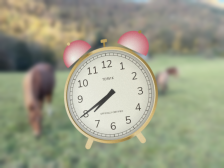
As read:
7.40
